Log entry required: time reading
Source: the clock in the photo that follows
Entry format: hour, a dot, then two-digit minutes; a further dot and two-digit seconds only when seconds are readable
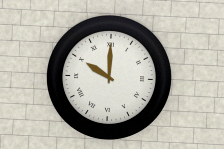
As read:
10.00
